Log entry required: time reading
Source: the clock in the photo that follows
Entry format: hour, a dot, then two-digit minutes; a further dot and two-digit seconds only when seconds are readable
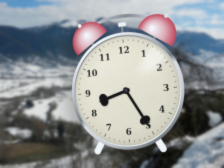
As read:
8.25
